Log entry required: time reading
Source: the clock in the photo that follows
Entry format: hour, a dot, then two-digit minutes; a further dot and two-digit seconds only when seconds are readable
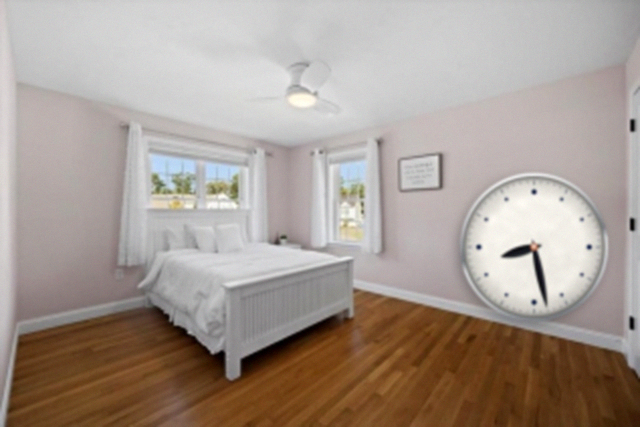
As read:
8.28
